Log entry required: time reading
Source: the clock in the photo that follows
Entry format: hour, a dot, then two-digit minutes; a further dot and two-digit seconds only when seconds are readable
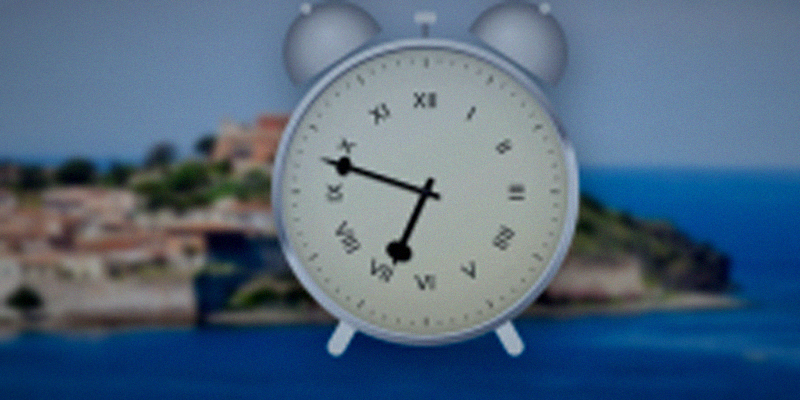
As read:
6.48
